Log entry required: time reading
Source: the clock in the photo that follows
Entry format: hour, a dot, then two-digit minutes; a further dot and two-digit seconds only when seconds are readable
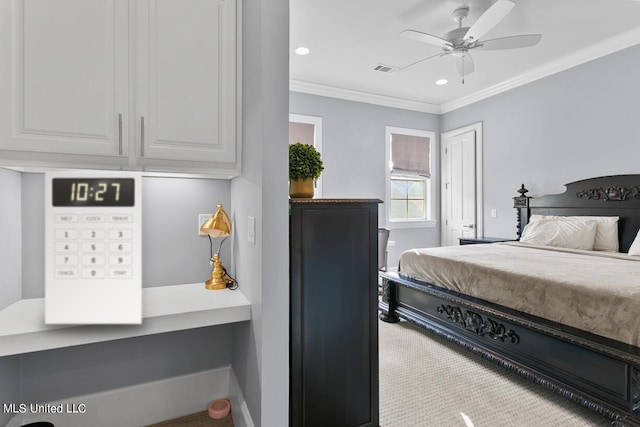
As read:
10.27
